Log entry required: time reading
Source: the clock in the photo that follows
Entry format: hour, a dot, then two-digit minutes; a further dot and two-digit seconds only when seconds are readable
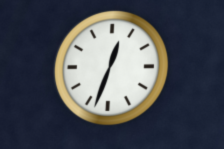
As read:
12.33
